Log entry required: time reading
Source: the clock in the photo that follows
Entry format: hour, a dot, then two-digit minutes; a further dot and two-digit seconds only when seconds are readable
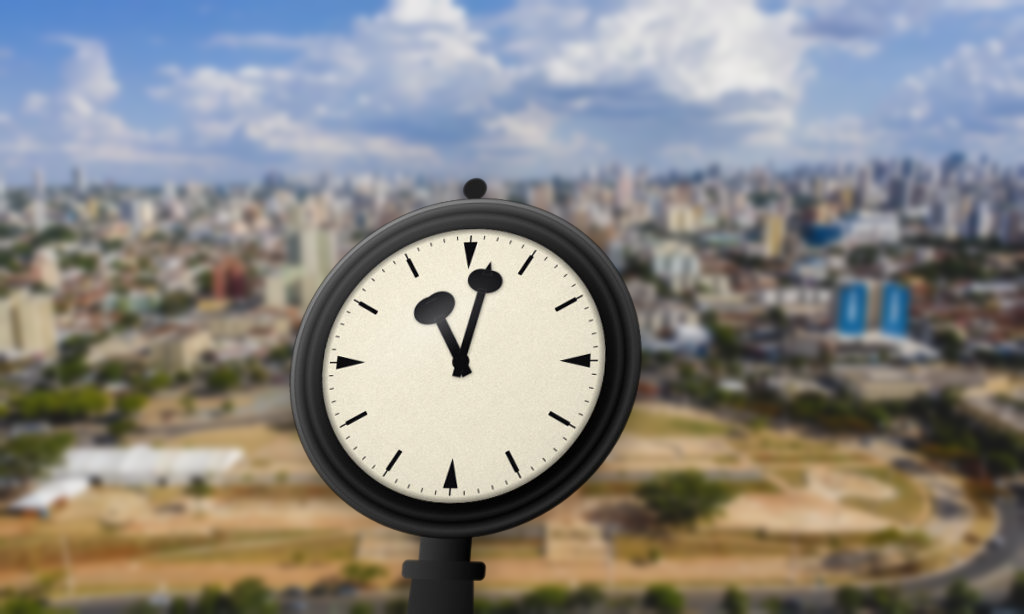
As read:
11.02
